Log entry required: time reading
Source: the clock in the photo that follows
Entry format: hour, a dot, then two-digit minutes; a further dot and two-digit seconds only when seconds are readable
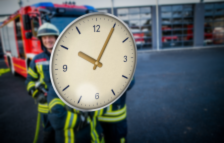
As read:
10.05
